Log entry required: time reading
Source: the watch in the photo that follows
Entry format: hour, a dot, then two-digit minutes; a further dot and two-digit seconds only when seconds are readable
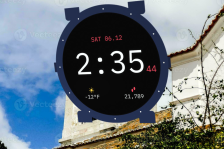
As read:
2.35.44
